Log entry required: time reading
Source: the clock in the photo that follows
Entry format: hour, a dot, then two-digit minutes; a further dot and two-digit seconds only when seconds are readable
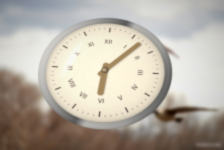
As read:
6.07
